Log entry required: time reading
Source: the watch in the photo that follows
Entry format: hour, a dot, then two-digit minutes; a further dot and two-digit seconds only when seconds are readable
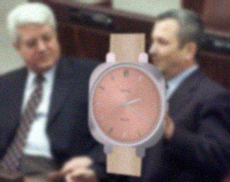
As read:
2.20
